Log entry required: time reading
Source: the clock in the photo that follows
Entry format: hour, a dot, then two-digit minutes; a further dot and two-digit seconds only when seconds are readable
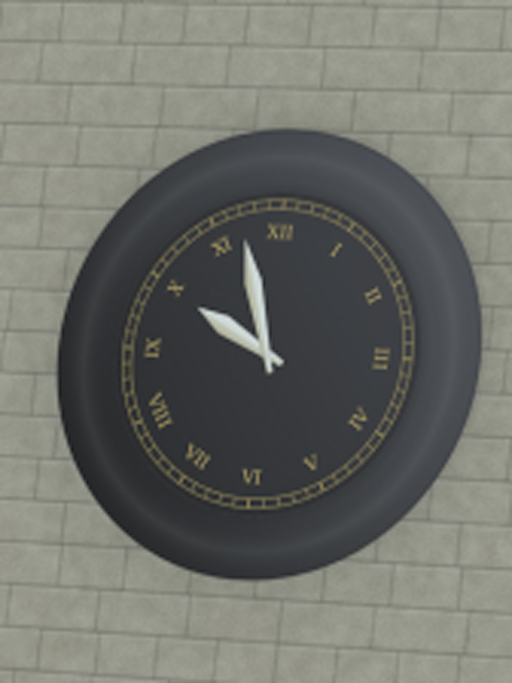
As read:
9.57
